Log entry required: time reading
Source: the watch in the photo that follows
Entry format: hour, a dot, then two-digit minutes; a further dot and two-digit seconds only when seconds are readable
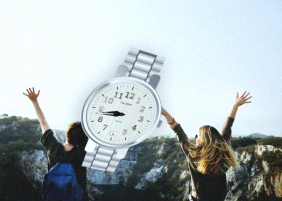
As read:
8.43
